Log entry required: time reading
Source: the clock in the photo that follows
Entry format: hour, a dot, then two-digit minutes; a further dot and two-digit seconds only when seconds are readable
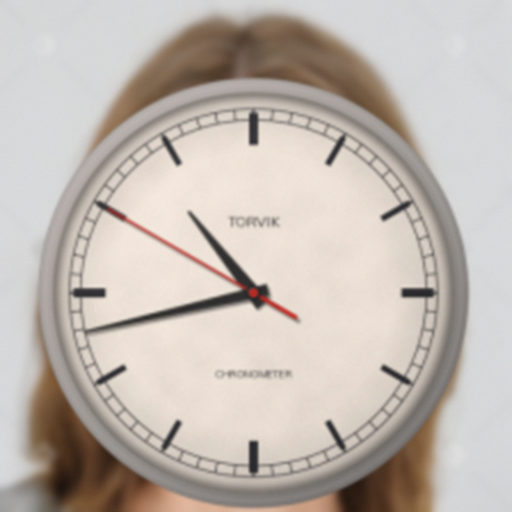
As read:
10.42.50
